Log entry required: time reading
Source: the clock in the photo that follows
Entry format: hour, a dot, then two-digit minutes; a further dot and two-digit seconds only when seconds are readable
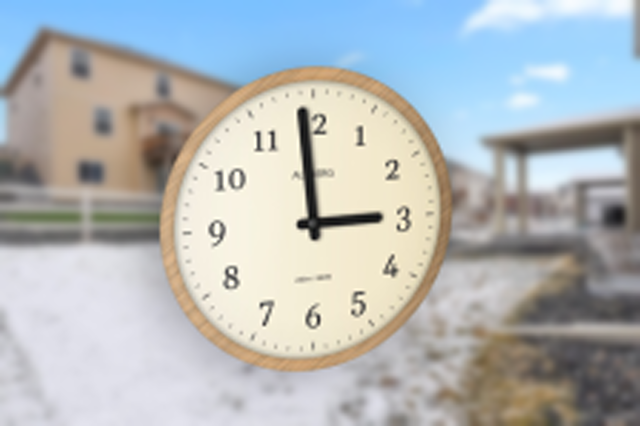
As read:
2.59
